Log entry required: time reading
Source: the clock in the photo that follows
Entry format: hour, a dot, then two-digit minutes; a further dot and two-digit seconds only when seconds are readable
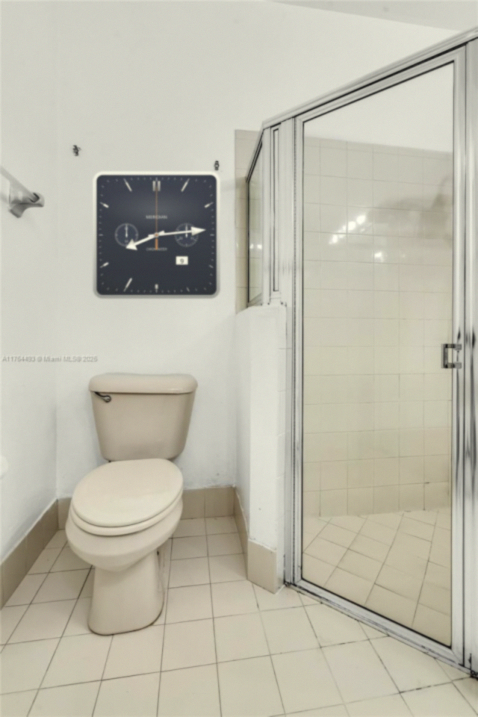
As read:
8.14
